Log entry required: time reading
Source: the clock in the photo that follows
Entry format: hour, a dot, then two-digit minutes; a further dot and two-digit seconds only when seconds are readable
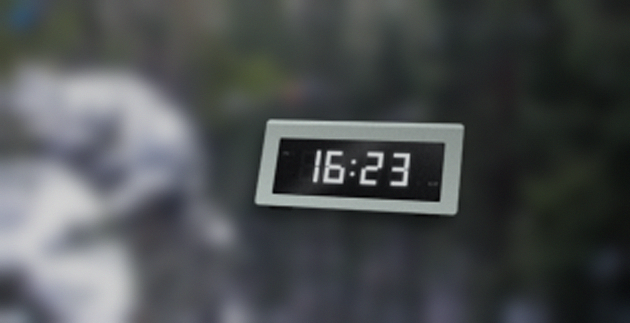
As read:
16.23
